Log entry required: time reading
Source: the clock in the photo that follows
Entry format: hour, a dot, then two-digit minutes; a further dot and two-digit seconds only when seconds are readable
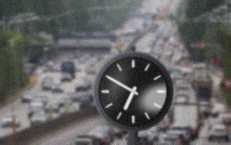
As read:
6.50
